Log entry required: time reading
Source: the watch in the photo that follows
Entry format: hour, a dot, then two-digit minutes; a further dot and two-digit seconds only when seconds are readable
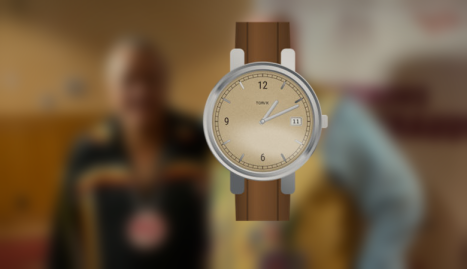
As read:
1.11
